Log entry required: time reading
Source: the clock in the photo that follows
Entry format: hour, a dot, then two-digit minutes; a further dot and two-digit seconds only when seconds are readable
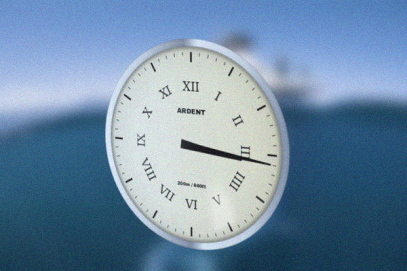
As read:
3.16
